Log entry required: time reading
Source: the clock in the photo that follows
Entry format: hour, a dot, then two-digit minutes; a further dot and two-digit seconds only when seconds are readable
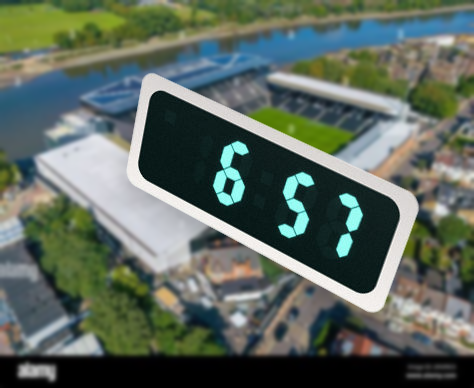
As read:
6.57
